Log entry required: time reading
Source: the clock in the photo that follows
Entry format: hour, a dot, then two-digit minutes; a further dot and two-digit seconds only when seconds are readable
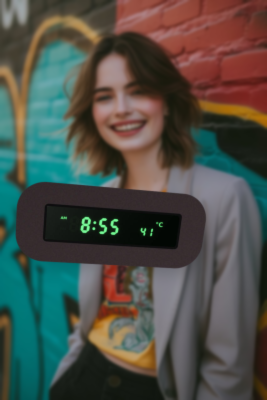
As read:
8.55
